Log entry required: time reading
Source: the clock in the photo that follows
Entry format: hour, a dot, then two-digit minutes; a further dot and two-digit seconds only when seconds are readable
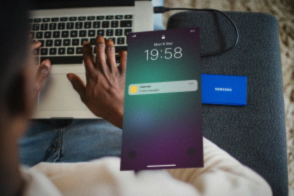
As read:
19.58
